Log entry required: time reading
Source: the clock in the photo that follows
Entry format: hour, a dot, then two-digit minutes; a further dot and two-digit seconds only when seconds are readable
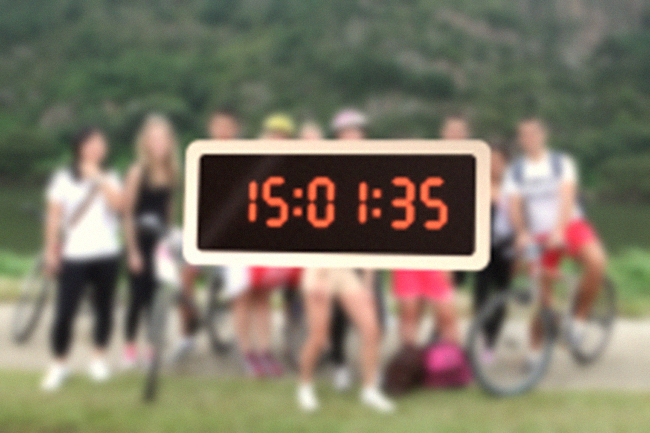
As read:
15.01.35
